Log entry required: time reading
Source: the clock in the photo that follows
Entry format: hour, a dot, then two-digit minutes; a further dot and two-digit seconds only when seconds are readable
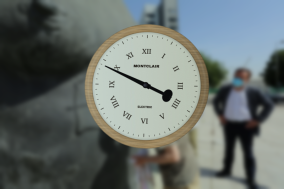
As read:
3.49
